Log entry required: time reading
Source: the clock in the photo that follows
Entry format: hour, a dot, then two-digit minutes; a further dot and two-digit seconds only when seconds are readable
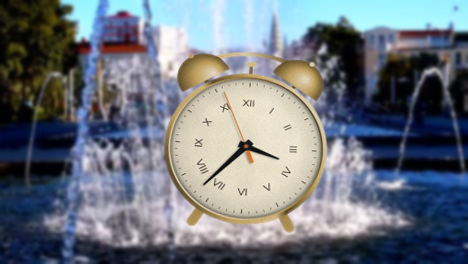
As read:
3.36.56
